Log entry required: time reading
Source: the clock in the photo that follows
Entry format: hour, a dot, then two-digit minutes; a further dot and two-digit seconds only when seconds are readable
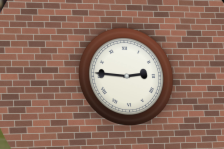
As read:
2.46
